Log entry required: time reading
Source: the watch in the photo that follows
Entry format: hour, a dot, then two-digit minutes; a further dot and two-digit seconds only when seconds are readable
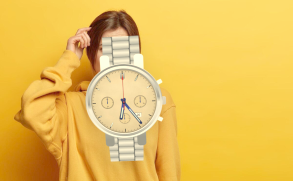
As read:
6.24
